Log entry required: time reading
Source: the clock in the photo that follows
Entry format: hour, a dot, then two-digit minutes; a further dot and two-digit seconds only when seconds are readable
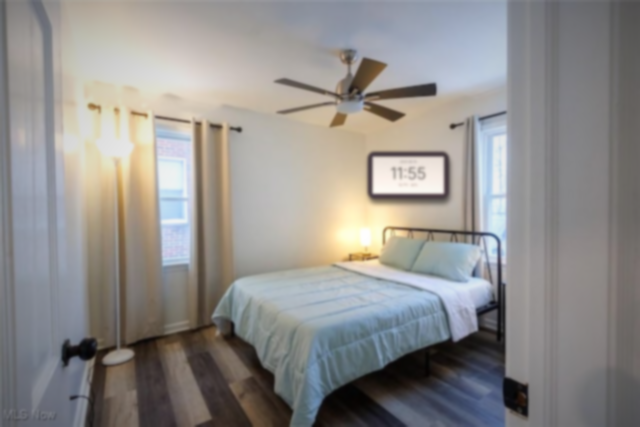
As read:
11.55
